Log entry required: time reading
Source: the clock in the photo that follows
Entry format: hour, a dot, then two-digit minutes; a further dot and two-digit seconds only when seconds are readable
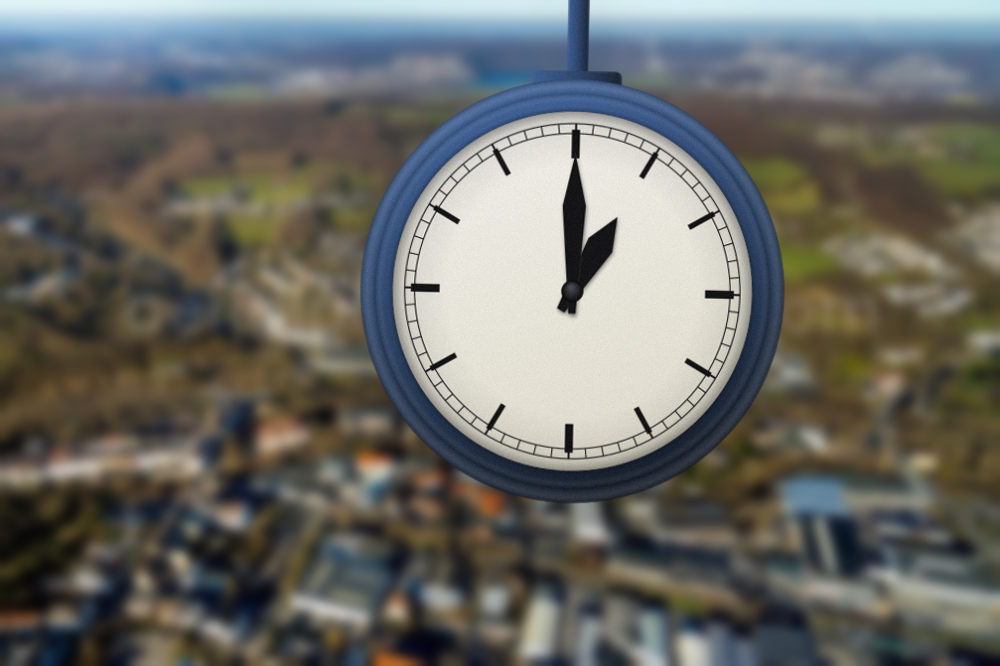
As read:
1.00
